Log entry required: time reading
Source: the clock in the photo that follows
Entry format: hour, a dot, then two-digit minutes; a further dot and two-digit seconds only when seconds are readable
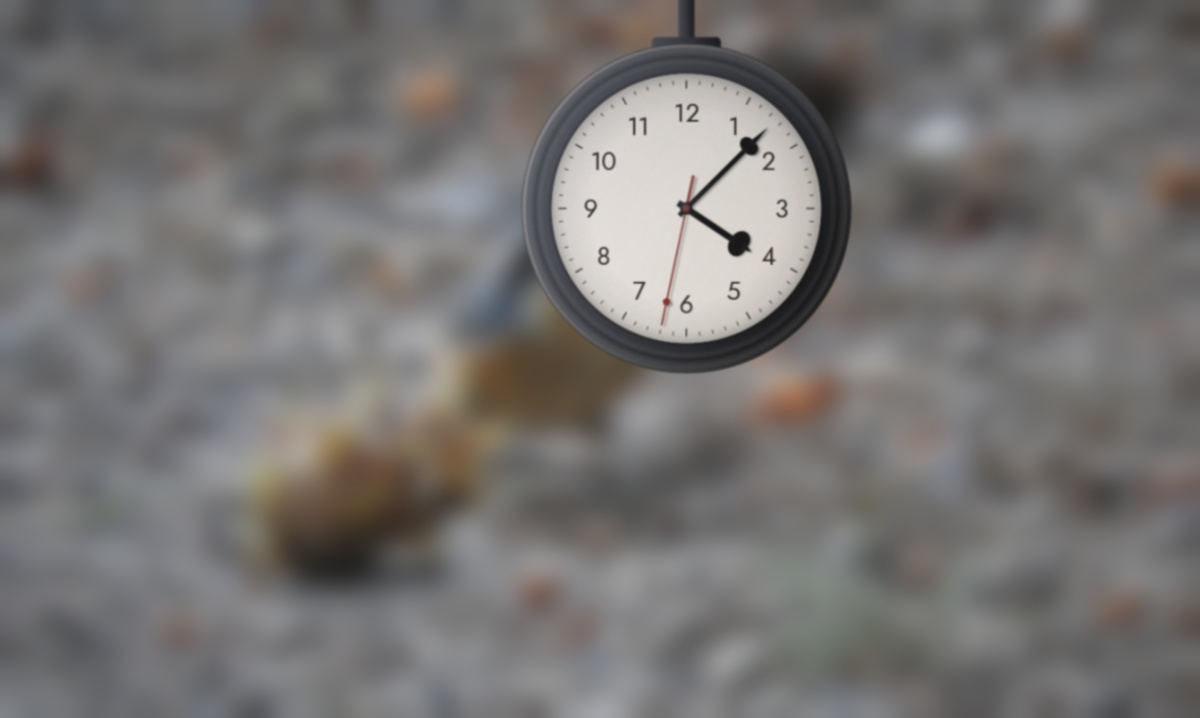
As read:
4.07.32
